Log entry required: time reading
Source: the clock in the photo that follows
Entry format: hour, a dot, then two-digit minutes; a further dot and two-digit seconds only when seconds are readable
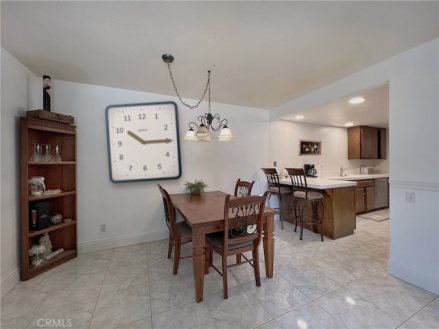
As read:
10.15
